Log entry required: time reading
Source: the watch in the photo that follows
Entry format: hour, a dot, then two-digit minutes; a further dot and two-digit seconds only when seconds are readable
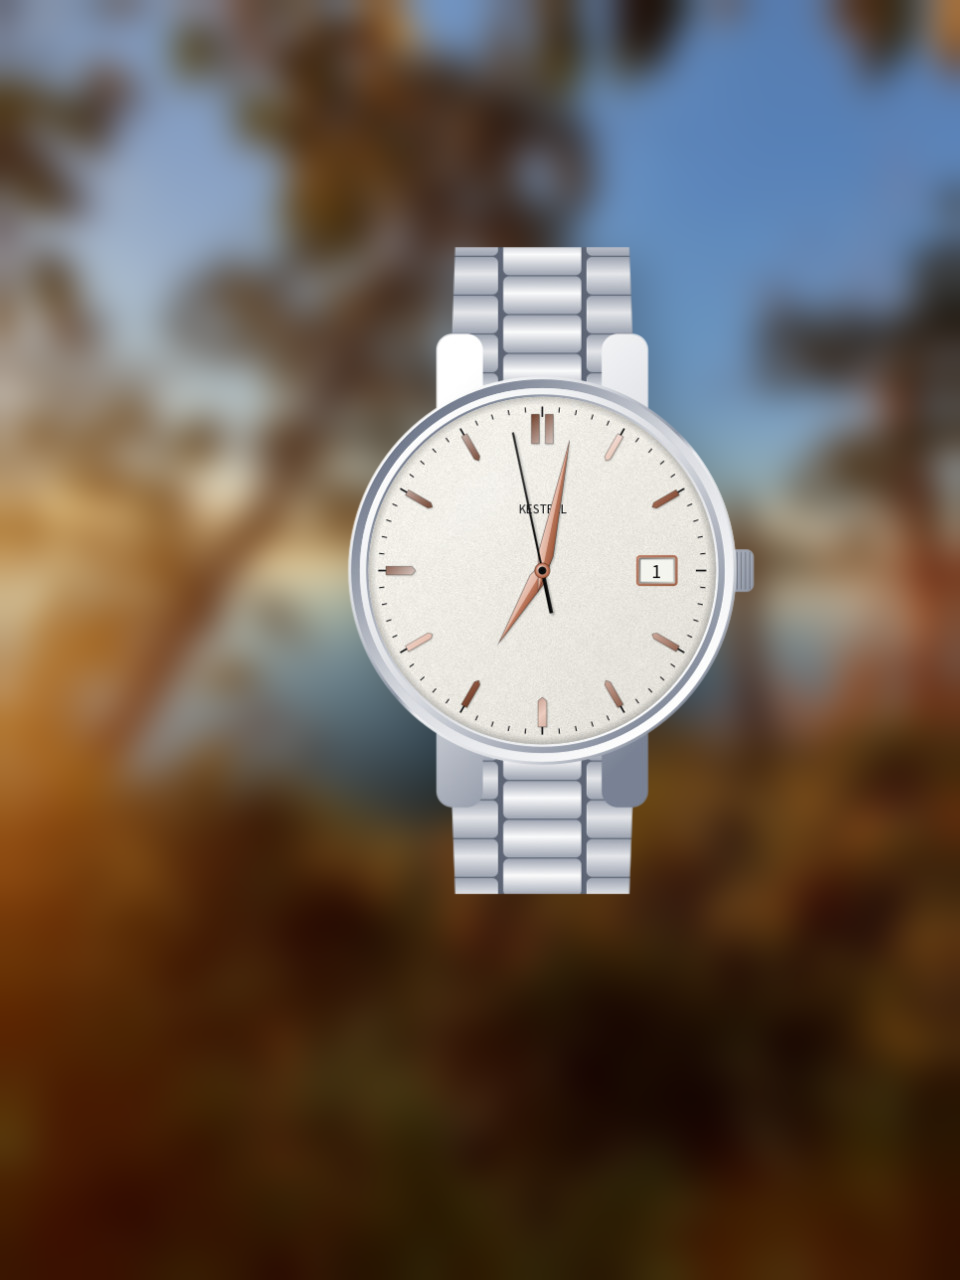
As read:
7.01.58
